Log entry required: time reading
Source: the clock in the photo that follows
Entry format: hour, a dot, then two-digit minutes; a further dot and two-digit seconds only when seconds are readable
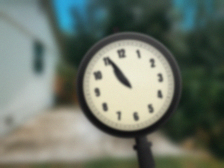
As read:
10.56
